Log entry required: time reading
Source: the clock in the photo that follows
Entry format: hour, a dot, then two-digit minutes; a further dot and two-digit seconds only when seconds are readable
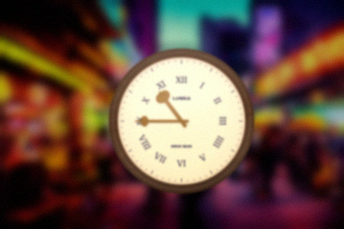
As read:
10.45
